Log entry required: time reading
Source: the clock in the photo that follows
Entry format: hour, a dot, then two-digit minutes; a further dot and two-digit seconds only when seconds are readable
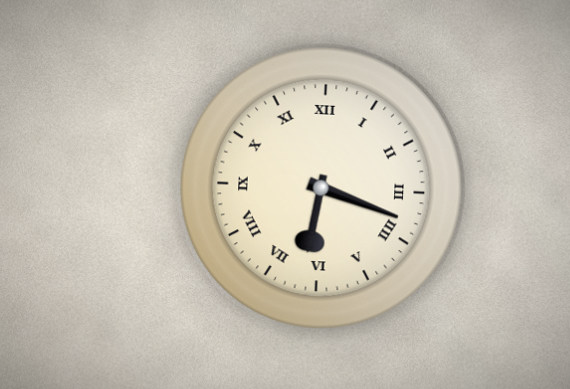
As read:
6.18
